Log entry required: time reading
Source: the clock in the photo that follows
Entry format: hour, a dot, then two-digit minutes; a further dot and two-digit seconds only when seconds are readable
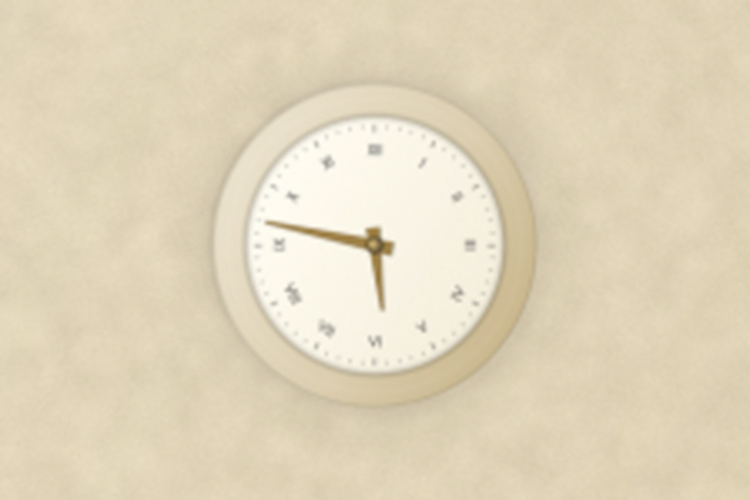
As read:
5.47
